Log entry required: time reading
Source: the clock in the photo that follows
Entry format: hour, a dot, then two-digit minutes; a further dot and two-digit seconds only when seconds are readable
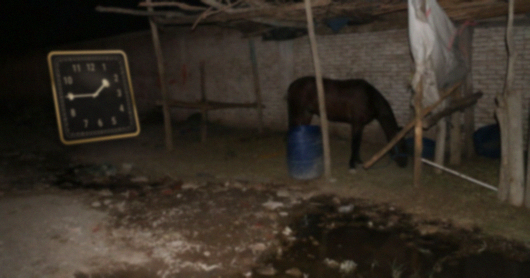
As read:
1.45
